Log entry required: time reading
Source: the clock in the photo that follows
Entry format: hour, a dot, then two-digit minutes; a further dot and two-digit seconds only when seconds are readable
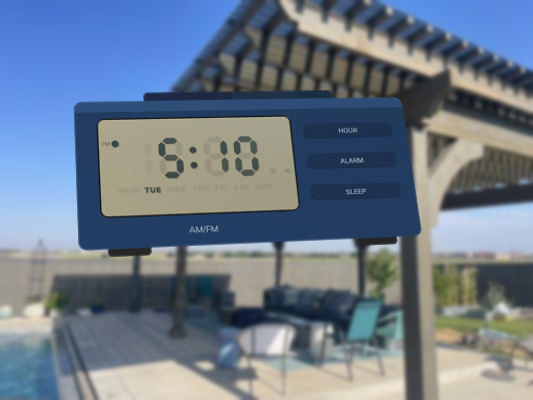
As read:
5.10
